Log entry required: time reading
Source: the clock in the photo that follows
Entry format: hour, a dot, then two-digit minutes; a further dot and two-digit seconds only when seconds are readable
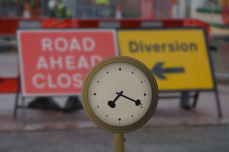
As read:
7.19
